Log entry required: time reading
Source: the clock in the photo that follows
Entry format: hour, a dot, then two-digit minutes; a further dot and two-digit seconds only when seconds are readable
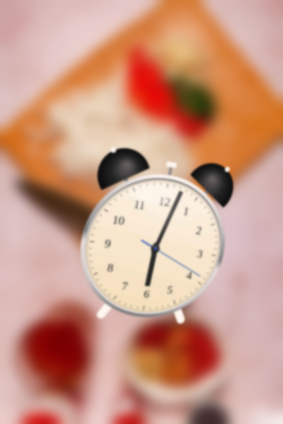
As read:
6.02.19
